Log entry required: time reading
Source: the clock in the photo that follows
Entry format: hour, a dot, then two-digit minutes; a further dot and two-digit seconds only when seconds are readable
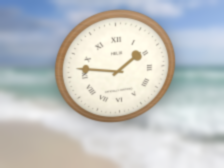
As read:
1.47
